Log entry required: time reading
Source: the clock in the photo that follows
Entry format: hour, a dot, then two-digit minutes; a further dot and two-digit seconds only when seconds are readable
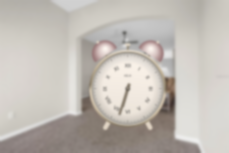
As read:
6.33
